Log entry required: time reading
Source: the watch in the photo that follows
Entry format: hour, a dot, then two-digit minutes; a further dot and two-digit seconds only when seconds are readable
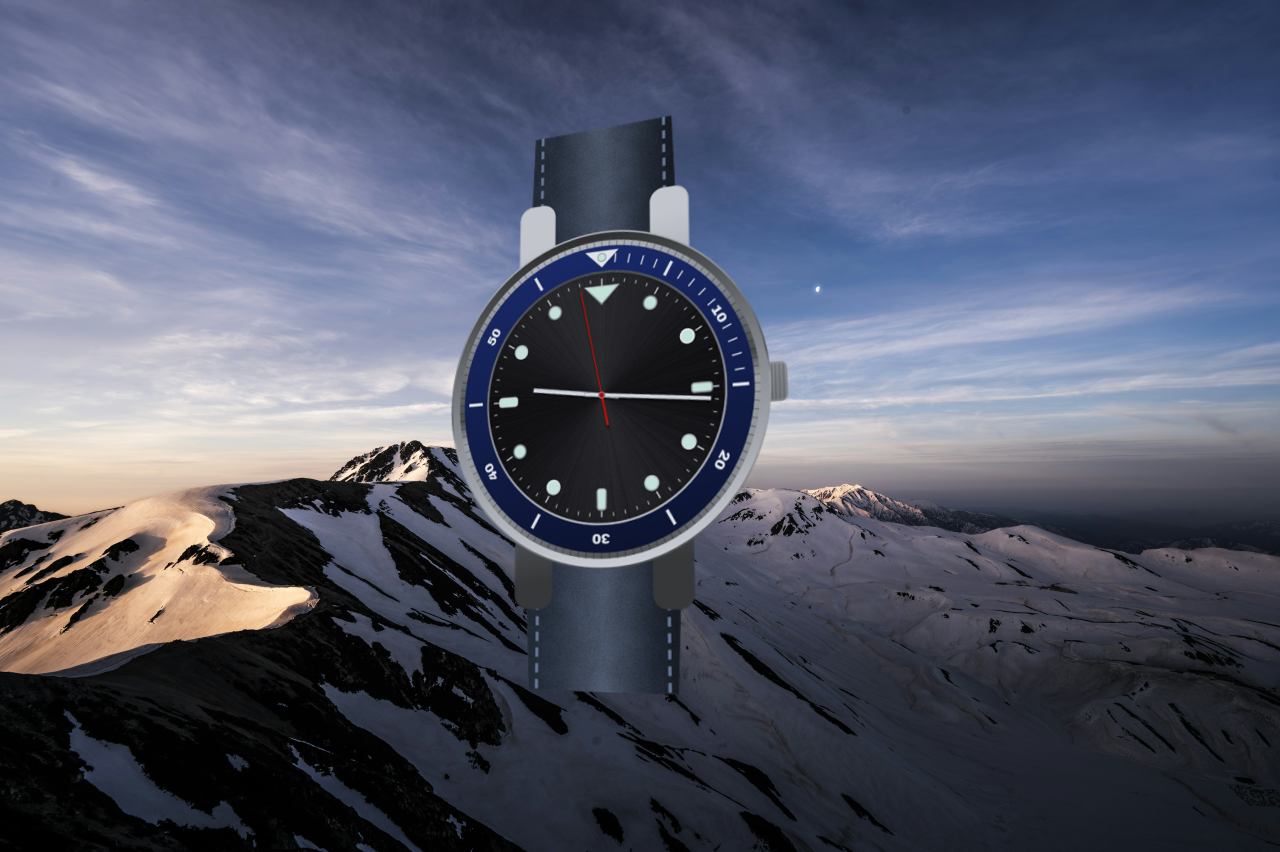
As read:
9.15.58
